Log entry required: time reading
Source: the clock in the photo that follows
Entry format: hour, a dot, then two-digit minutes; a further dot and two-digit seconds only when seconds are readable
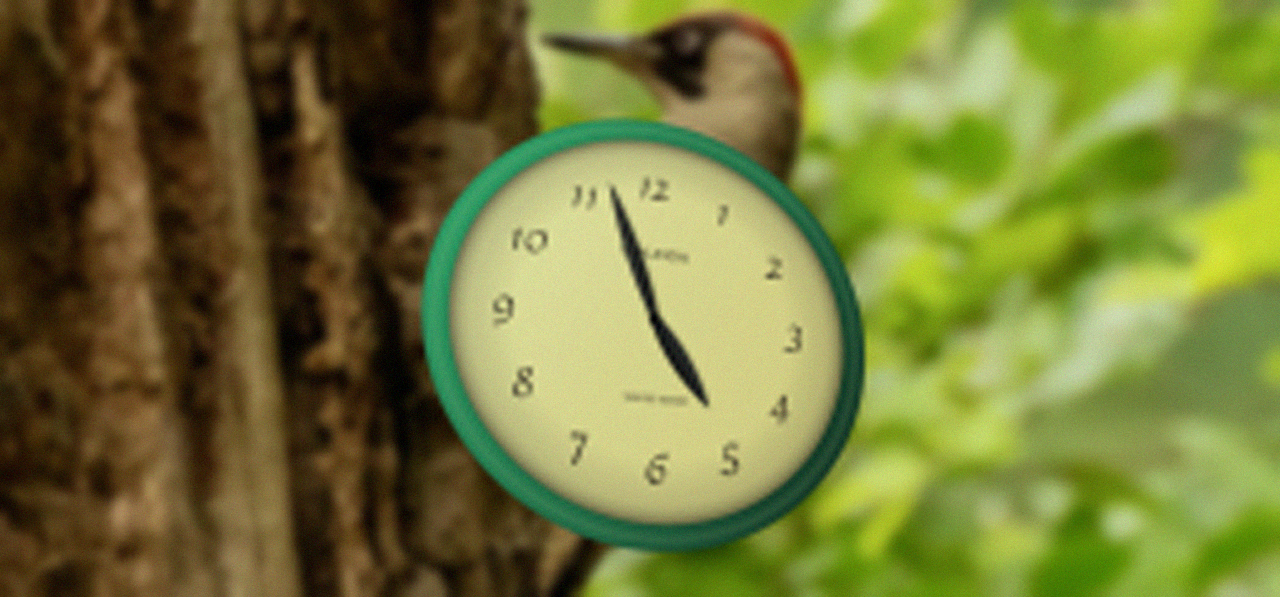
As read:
4.57
